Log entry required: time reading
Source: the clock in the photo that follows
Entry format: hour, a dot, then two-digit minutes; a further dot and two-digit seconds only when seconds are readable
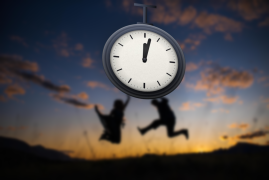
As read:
12.02
